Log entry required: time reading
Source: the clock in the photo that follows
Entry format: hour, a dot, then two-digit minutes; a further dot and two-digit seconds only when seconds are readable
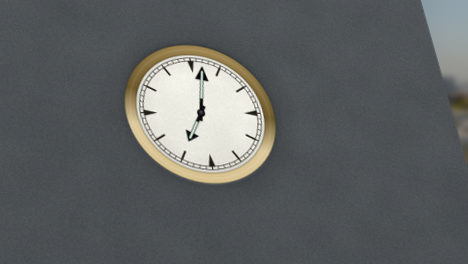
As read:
7.02
